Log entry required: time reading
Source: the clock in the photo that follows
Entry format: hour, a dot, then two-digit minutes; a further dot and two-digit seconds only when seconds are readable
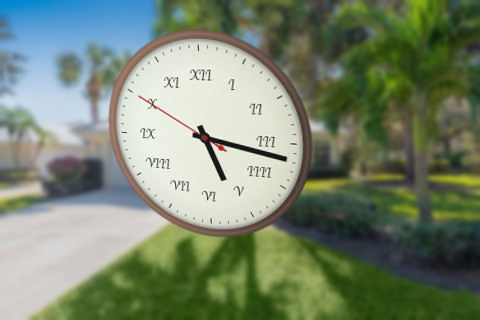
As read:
5.16.50
